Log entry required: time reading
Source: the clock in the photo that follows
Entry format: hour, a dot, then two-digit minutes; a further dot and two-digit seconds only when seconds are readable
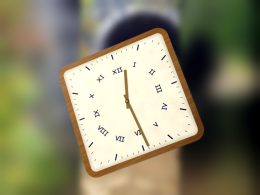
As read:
12.29
